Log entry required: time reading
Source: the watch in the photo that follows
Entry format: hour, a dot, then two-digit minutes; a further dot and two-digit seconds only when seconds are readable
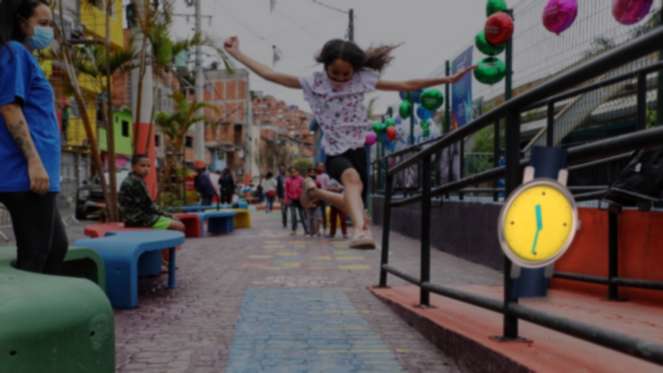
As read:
11.31
